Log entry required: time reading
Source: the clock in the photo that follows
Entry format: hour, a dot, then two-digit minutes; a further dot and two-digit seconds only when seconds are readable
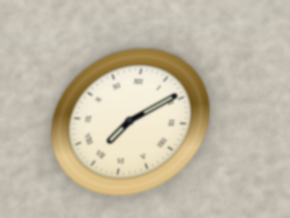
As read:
7.09
